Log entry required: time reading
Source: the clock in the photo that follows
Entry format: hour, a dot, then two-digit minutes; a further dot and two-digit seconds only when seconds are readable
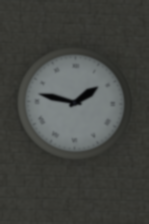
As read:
1.47
